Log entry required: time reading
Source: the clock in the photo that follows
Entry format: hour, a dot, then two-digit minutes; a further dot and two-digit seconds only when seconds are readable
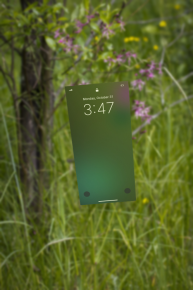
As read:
3.47
